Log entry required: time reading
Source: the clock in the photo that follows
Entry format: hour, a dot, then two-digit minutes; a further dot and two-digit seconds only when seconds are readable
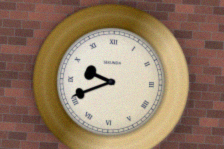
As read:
9.41
